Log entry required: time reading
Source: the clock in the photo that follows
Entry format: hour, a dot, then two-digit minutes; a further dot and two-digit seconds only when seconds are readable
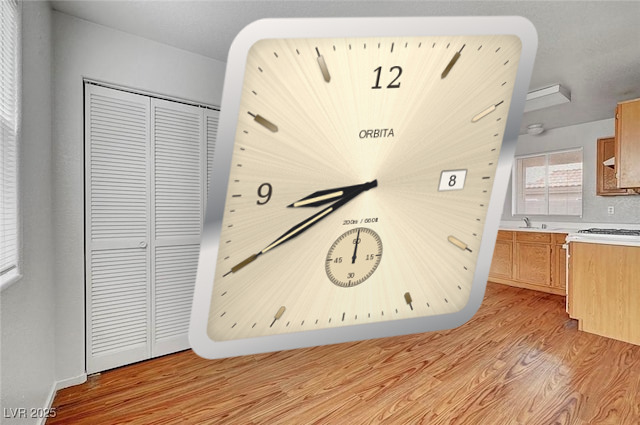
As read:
8.40
